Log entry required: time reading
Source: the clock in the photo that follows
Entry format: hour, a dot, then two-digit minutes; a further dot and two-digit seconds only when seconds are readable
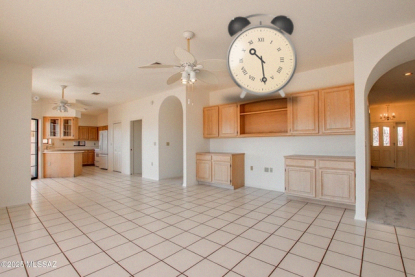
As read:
10.29
